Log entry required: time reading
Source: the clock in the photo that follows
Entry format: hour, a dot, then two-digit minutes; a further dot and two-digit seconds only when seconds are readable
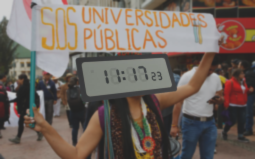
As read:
11.17.23
